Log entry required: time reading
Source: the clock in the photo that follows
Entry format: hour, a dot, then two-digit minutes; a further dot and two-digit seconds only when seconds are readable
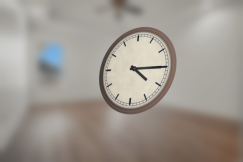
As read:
4.15
